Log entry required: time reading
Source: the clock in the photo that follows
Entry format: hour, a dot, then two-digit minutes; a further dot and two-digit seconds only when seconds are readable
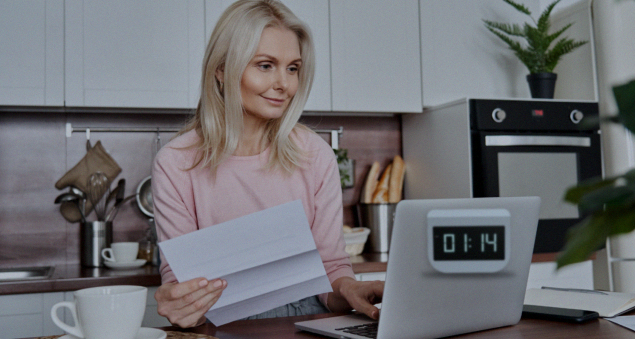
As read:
1.14
